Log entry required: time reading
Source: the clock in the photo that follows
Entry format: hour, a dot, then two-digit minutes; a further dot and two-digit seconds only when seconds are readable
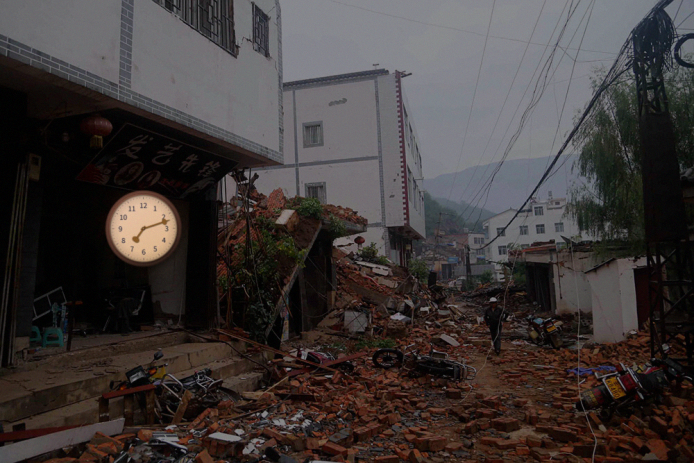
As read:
7.12
